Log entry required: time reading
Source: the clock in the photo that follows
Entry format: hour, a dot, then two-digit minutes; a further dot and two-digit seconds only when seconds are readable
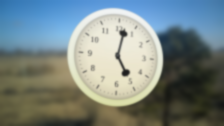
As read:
5.02
